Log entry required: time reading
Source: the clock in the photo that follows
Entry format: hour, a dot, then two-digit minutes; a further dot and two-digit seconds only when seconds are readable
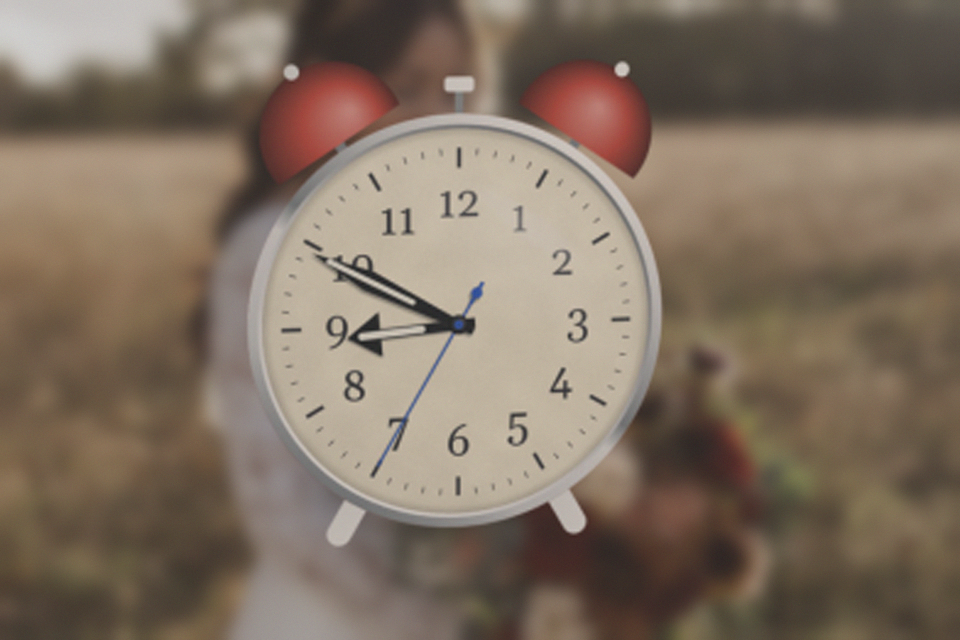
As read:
8.49.35
